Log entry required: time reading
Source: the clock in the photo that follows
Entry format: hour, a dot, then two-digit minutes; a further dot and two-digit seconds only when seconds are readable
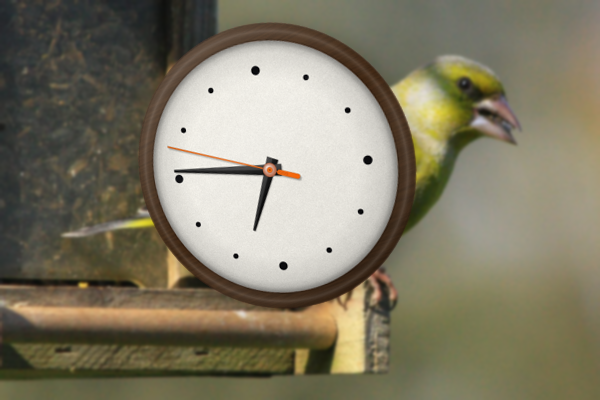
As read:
6.45.48
